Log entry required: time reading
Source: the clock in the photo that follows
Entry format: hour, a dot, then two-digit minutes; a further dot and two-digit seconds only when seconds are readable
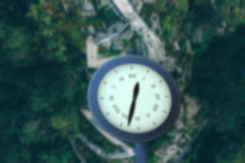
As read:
12.33
